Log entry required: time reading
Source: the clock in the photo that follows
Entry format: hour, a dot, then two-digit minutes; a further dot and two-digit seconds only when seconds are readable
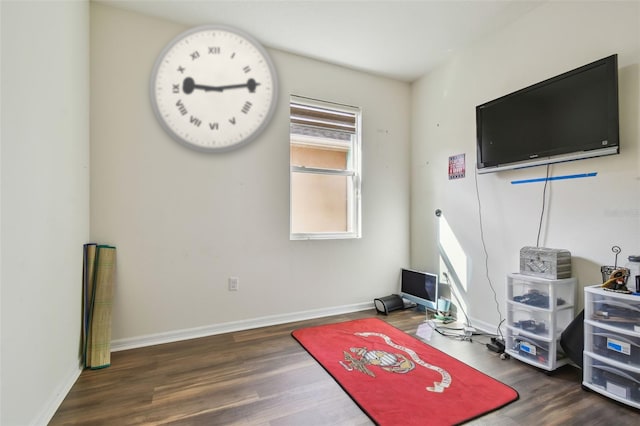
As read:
9.14
